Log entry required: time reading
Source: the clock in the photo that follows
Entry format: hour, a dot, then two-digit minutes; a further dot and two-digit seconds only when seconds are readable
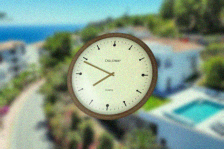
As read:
7.49
